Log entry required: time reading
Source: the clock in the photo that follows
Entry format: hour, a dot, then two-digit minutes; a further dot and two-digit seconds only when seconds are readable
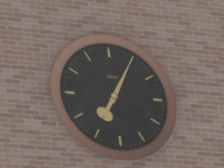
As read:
7.05
